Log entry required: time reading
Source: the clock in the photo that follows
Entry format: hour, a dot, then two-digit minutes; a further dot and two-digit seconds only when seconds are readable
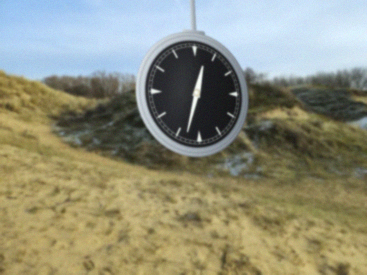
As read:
12.33
